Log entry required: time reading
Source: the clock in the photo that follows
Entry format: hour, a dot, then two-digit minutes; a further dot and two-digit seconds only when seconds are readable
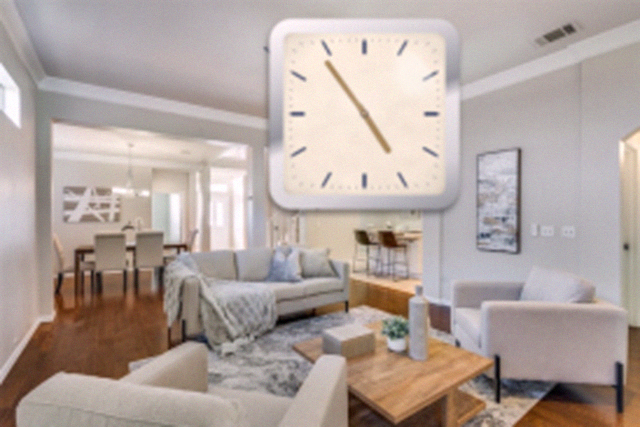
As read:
4.54
